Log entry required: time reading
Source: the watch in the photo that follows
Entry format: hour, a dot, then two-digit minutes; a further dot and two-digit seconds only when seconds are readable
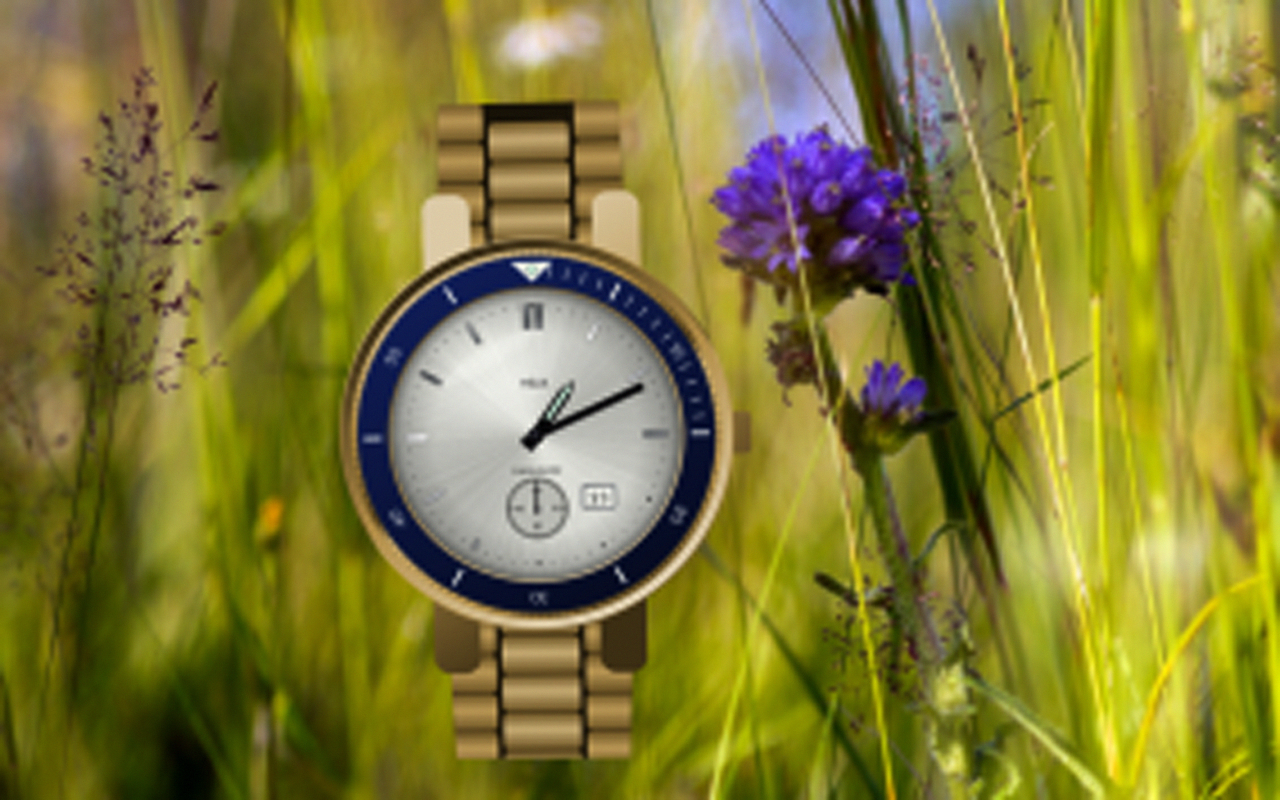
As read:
1.11
